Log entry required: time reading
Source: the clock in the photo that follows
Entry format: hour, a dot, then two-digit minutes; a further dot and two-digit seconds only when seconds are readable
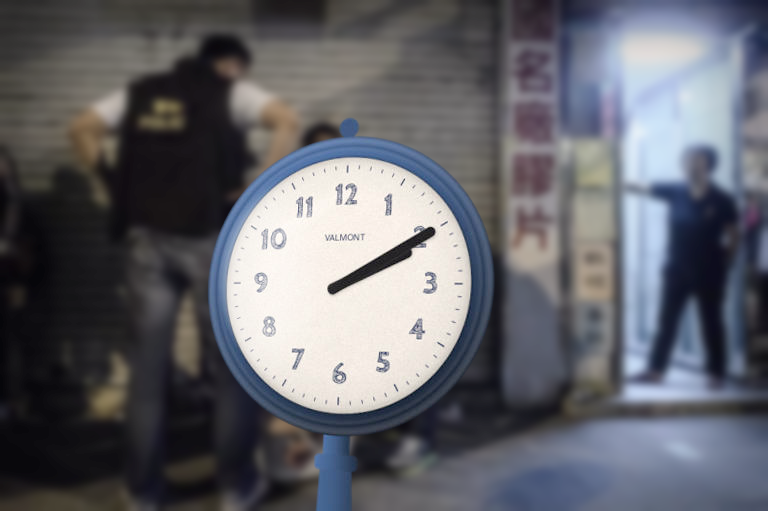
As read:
2.10
